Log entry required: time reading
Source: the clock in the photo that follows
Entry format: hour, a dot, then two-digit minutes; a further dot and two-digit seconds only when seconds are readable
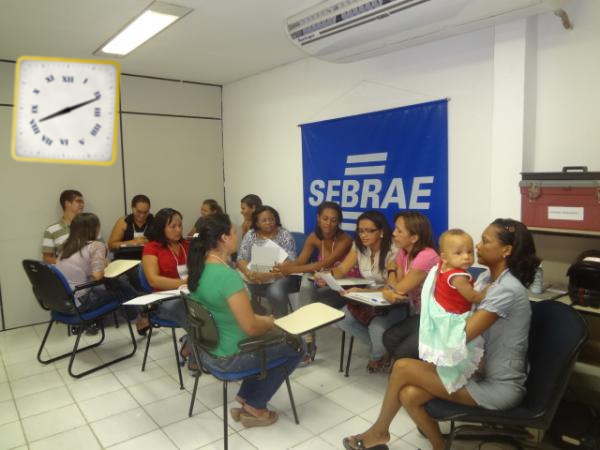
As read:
8.11
